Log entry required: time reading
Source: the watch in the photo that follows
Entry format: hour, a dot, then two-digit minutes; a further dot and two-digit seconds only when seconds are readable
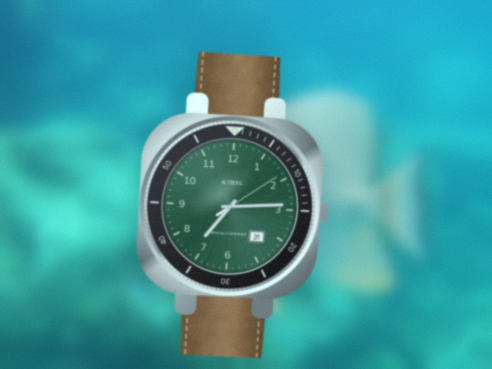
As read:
7.14.09
